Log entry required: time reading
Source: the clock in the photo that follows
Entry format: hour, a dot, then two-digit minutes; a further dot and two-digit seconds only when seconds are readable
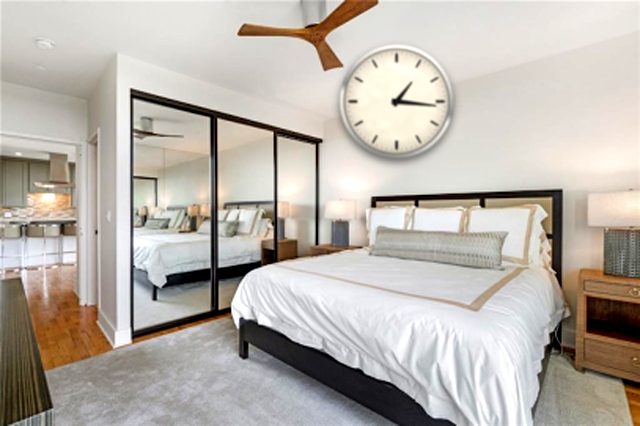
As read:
1.16
